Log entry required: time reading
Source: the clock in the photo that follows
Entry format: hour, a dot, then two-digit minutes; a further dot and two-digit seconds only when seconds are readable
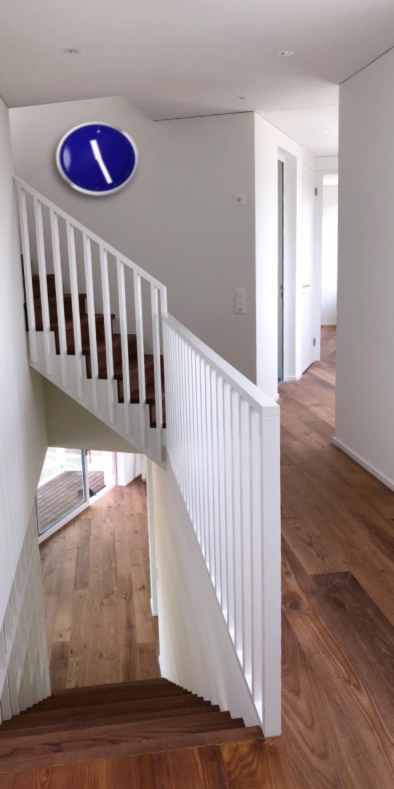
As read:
11.26
